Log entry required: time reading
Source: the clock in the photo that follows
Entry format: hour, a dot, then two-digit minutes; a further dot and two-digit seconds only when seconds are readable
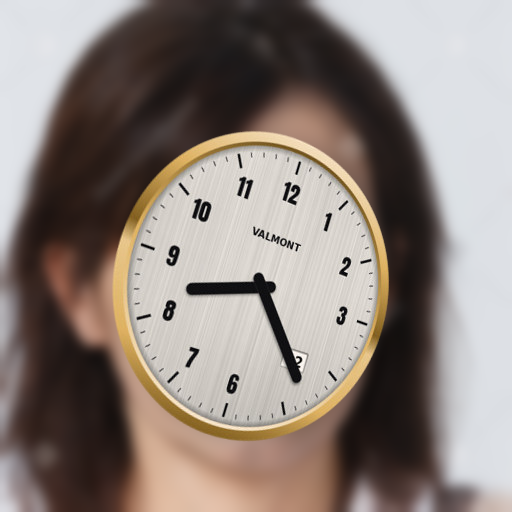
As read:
8.23
